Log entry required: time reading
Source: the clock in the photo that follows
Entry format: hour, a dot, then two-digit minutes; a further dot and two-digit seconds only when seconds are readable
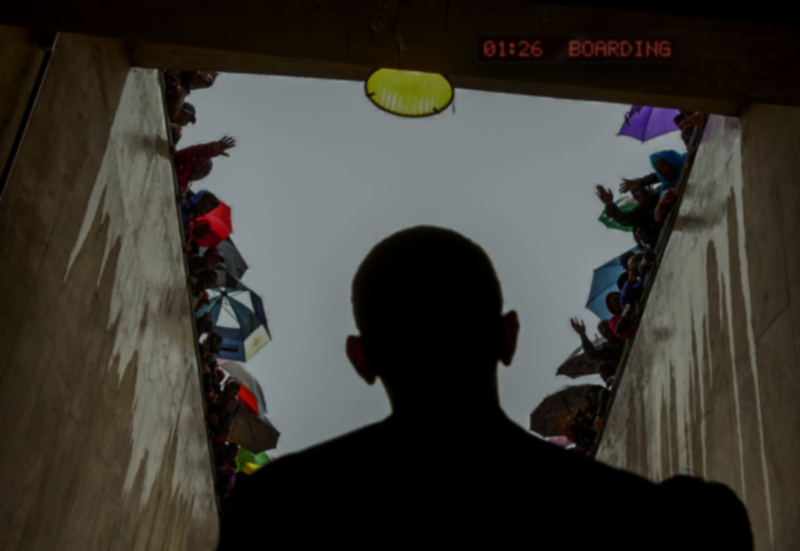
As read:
1.26
